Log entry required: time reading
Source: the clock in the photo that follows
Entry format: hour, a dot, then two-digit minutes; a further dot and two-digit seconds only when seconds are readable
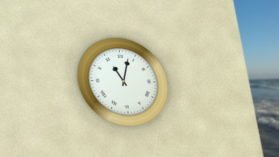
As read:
11.03
